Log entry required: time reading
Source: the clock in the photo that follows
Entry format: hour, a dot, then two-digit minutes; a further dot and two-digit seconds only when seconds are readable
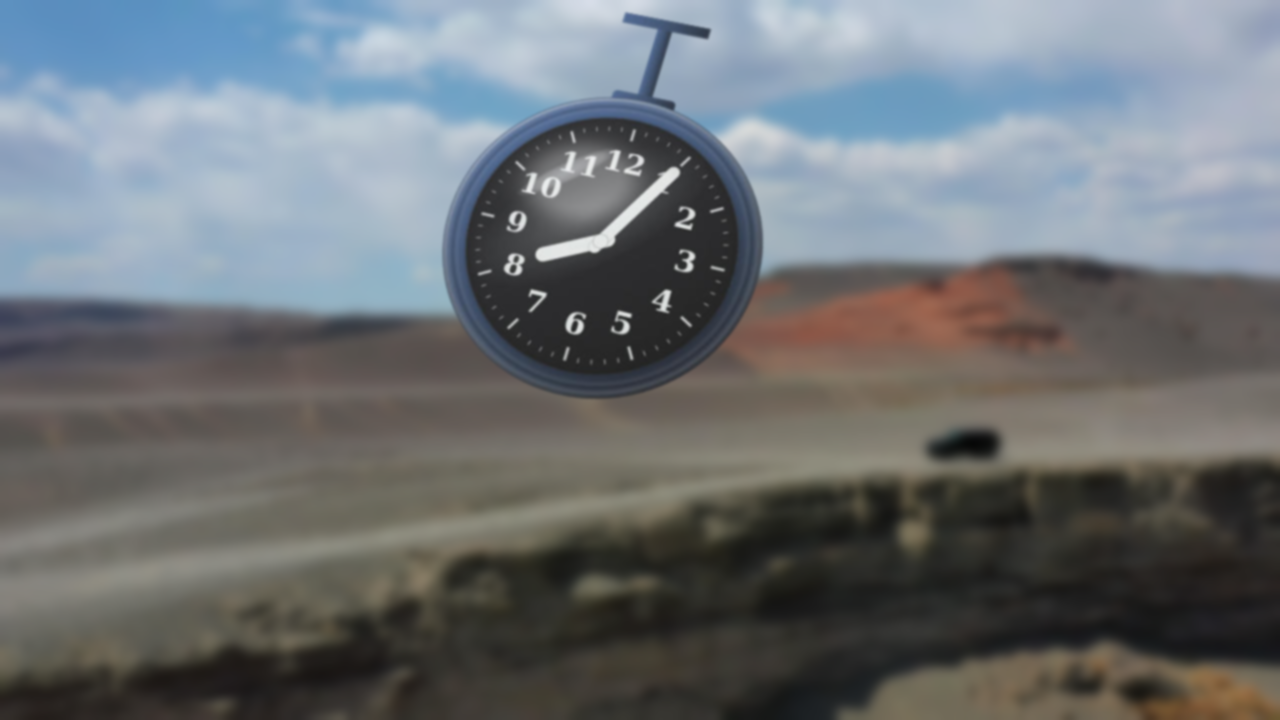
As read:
8.05
